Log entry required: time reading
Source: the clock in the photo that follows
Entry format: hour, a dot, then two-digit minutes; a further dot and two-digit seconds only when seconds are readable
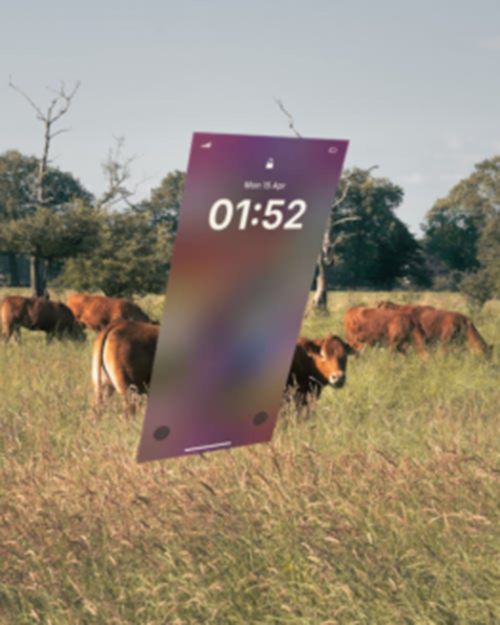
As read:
1.52
